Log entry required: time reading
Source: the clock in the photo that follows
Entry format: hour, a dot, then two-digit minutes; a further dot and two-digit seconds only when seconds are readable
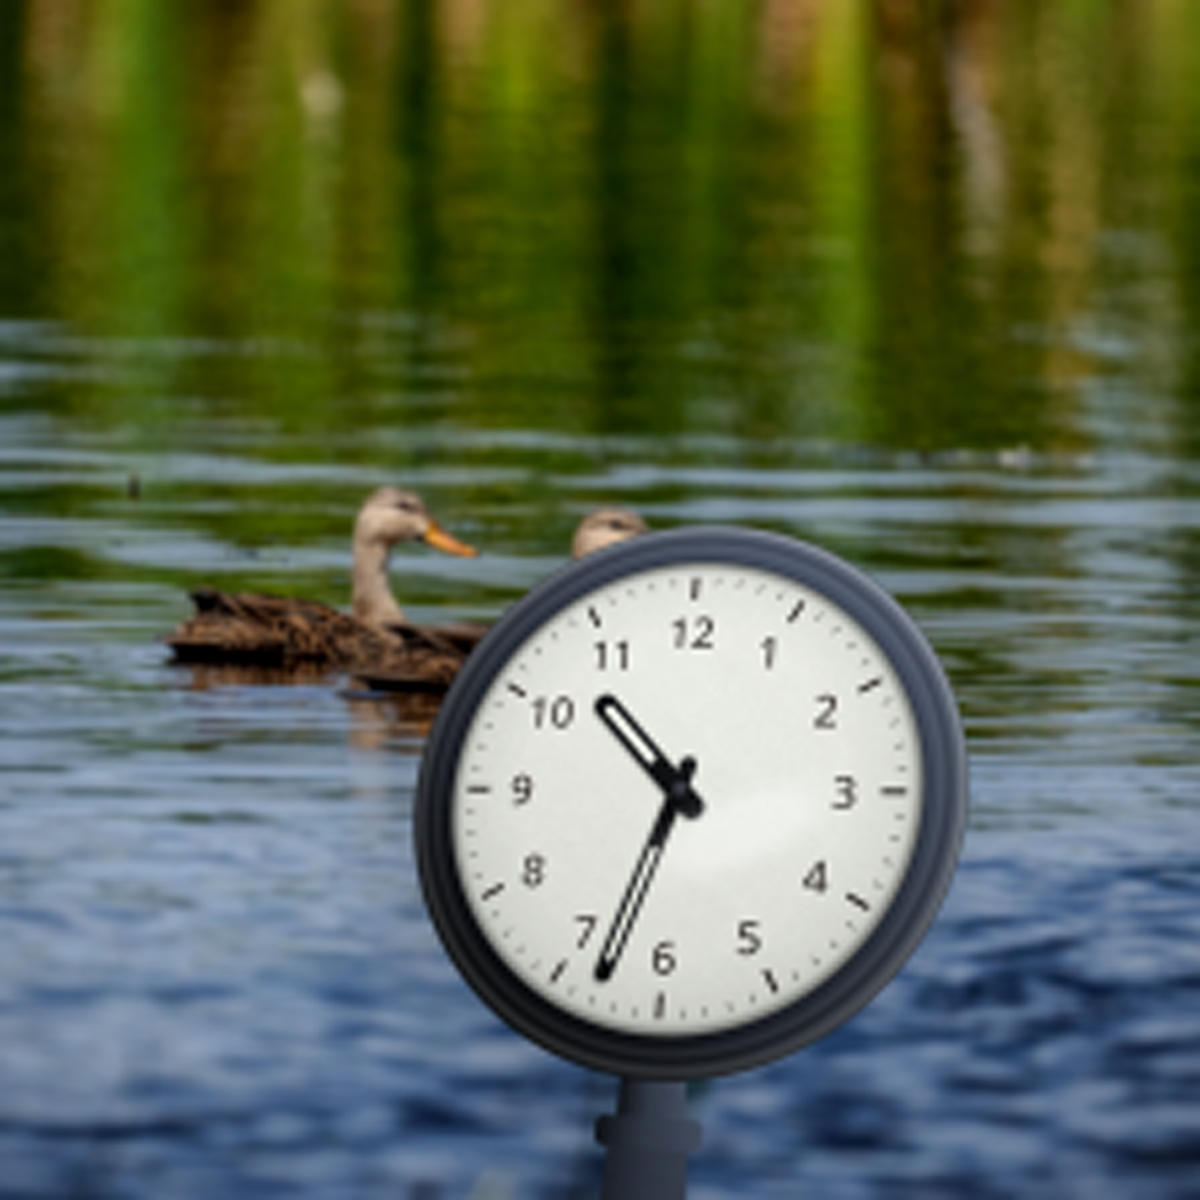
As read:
10.33
